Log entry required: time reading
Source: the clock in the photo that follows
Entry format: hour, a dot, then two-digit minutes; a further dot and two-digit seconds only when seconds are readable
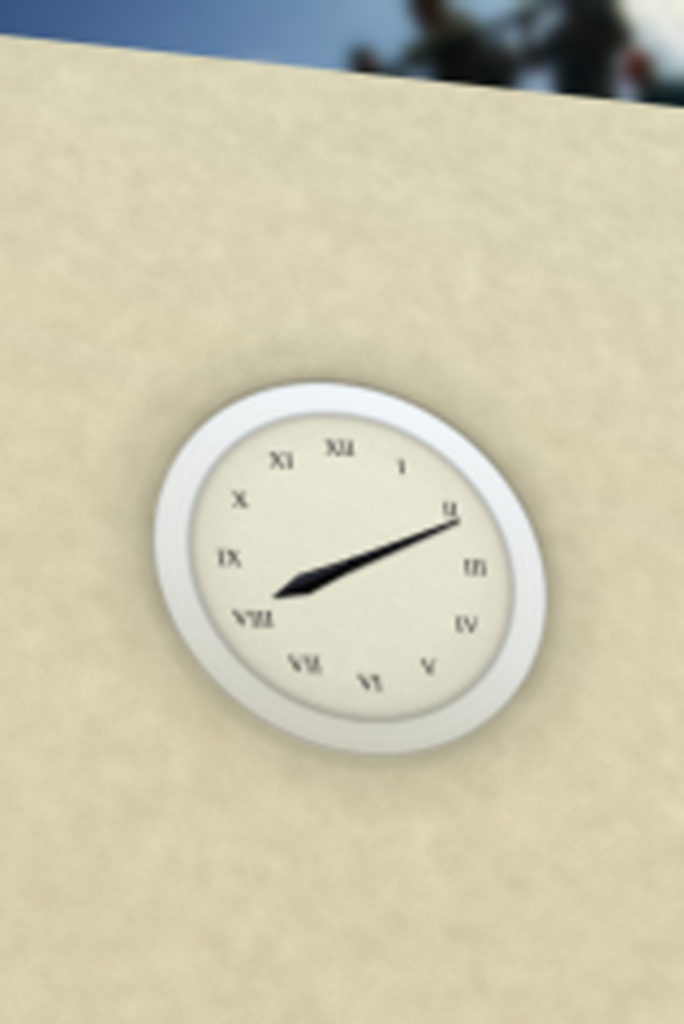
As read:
8.11
